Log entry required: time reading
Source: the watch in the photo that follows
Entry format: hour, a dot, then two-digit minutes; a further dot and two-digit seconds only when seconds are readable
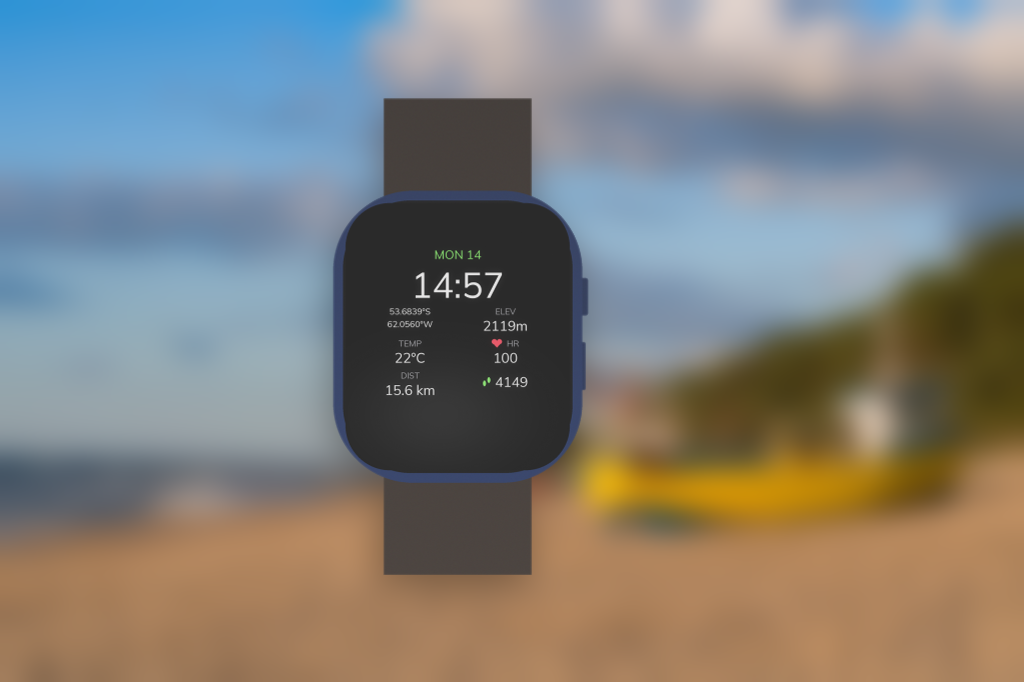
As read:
14.57
